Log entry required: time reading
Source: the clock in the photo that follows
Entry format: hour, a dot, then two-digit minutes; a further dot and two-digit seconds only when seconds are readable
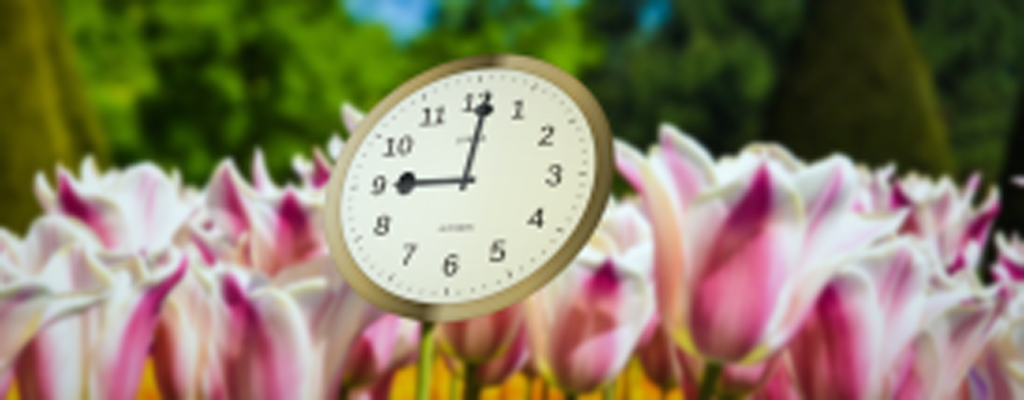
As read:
9.01
